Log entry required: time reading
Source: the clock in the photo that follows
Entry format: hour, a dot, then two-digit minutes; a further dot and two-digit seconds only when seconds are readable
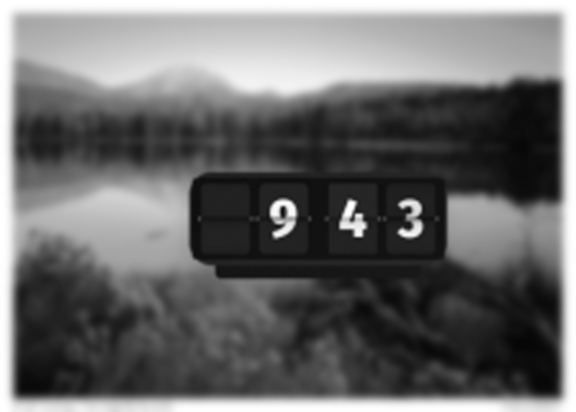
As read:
9.43
